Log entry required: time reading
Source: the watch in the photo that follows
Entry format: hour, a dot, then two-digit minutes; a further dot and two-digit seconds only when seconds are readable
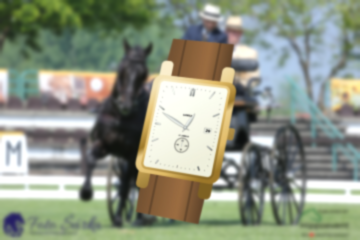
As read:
12.49
